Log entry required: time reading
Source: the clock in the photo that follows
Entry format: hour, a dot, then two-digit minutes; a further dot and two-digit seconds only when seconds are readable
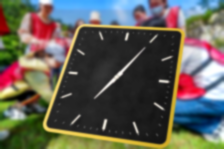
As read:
7.05
